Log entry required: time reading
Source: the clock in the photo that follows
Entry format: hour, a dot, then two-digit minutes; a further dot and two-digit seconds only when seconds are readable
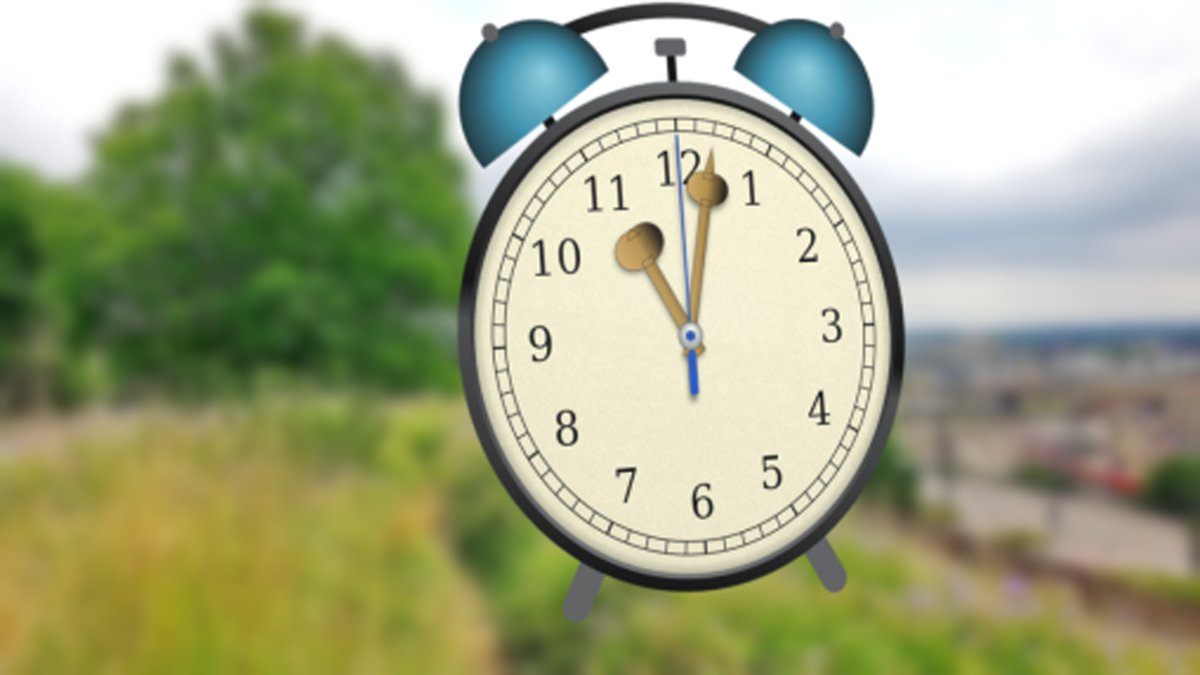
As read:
11.02.00
